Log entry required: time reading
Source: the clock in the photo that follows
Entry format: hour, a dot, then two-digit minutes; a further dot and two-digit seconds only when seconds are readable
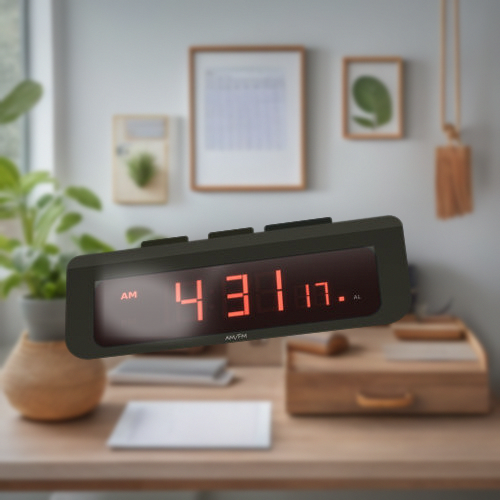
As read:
4.31.17
